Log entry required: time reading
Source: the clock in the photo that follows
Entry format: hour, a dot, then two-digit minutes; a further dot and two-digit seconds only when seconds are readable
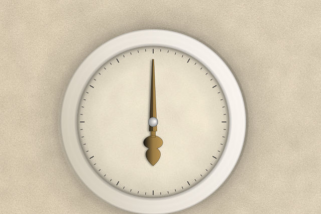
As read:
6.00
